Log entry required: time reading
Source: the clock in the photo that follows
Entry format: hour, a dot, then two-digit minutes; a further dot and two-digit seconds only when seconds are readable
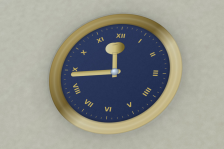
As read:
11.44
